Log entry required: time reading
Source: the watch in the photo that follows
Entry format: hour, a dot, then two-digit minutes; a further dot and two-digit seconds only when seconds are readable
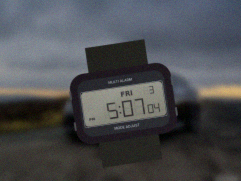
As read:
5.07.04
